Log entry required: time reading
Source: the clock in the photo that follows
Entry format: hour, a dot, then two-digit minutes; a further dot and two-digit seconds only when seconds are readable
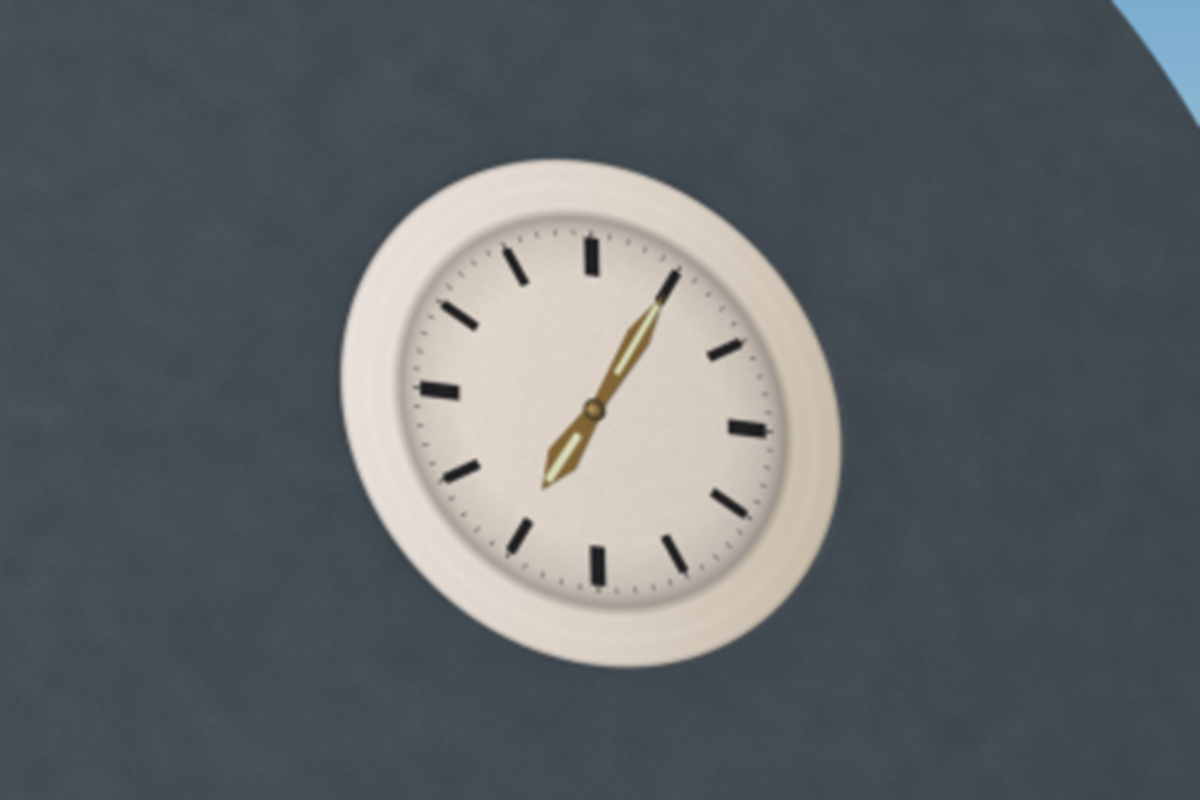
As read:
7.05
